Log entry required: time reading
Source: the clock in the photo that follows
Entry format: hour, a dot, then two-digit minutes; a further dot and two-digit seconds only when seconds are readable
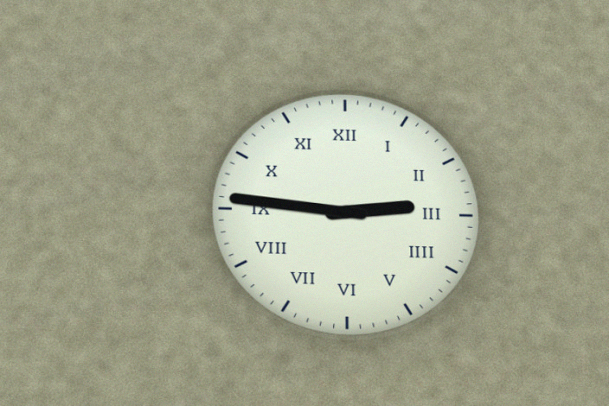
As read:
2.46
